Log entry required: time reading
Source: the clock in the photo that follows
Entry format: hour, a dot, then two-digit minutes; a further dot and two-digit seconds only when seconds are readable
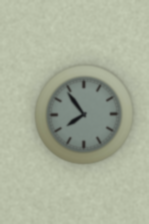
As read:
7.54
